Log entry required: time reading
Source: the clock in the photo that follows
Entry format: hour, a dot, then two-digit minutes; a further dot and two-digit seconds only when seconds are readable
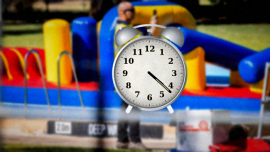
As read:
4.22
